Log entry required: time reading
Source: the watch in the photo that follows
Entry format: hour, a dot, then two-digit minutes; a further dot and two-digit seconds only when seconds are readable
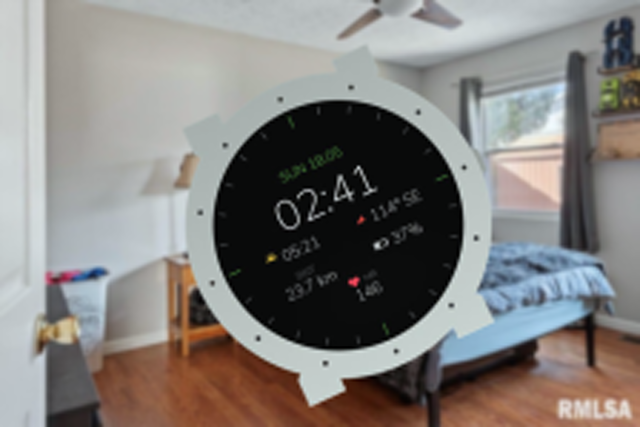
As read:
2.41
